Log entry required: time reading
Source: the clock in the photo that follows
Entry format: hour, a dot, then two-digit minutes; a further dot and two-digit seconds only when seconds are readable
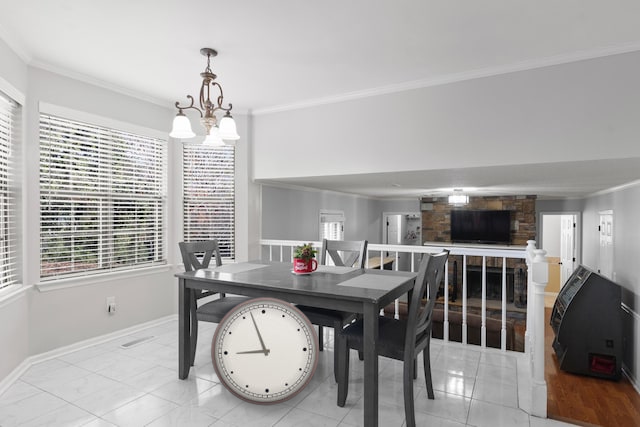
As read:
8.57
